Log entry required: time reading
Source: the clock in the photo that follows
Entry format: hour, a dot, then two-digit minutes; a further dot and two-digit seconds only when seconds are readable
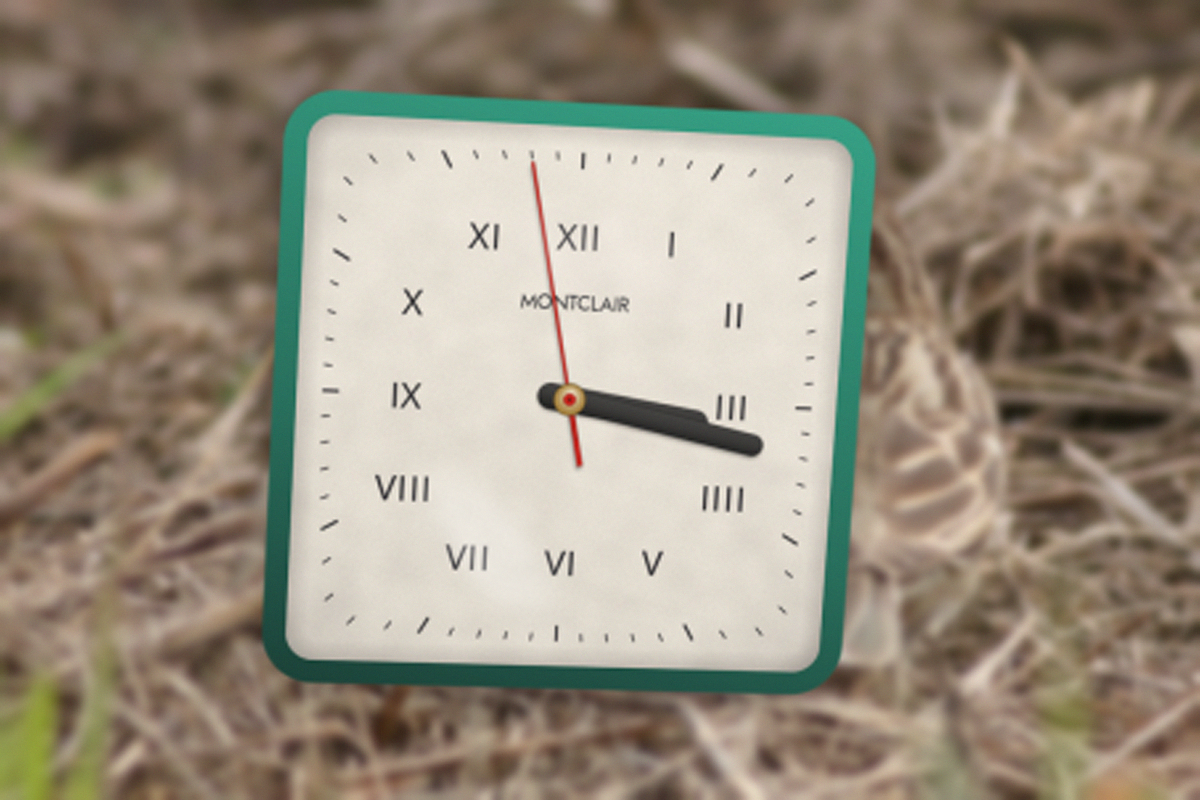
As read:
3.16.58
